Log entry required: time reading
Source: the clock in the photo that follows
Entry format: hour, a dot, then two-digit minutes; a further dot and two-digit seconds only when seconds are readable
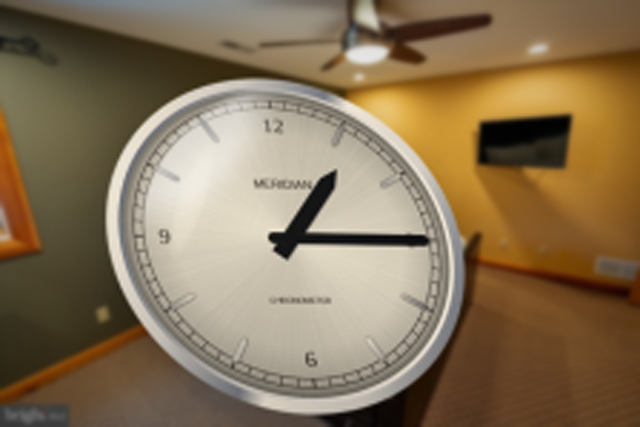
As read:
1.15
